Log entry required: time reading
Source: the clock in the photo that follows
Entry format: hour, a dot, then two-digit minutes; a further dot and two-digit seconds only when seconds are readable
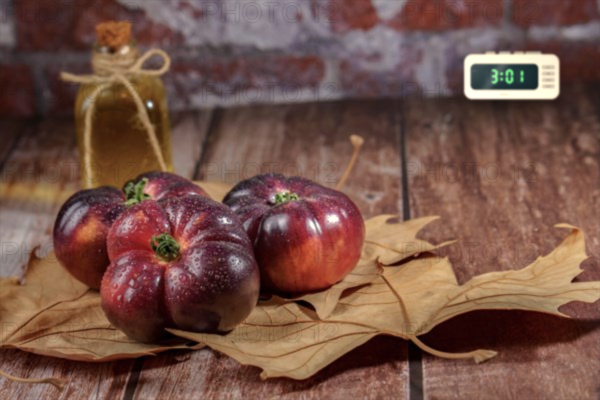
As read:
3.01
